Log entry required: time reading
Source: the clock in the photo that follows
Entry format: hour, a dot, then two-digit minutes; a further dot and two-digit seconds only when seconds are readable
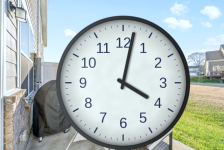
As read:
4.02
